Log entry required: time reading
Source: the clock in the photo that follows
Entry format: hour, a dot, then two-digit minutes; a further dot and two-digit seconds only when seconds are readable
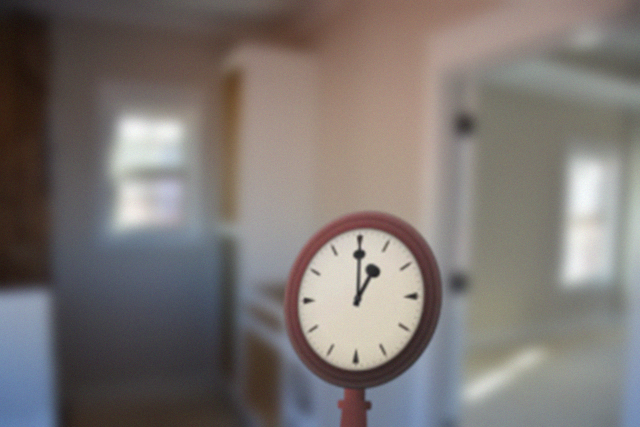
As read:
1.00
